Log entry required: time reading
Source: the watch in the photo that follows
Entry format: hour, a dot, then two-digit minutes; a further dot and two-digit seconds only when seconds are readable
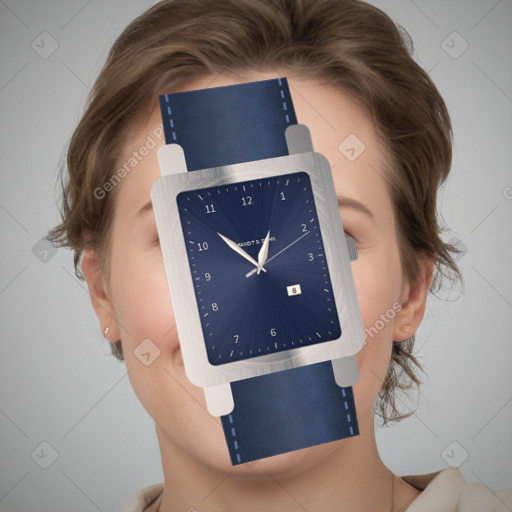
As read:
12.53.11
